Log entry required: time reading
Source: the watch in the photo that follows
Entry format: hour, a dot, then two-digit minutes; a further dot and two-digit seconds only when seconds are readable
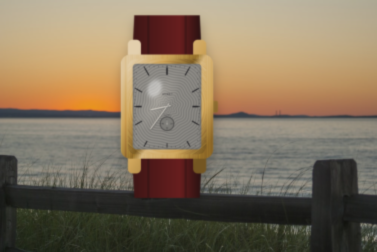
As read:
8.36
